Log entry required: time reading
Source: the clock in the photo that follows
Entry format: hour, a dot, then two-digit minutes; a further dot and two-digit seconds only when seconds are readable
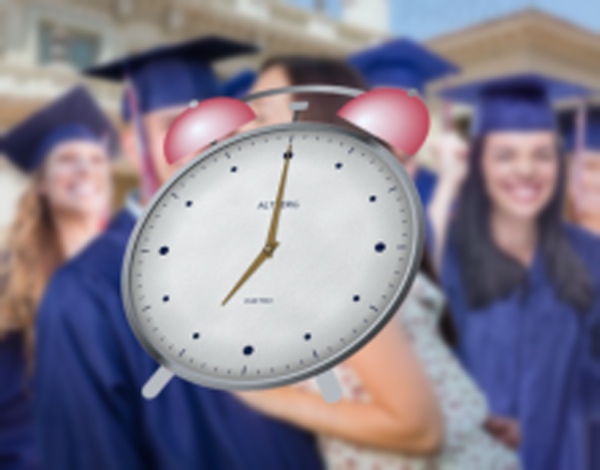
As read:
7.00
